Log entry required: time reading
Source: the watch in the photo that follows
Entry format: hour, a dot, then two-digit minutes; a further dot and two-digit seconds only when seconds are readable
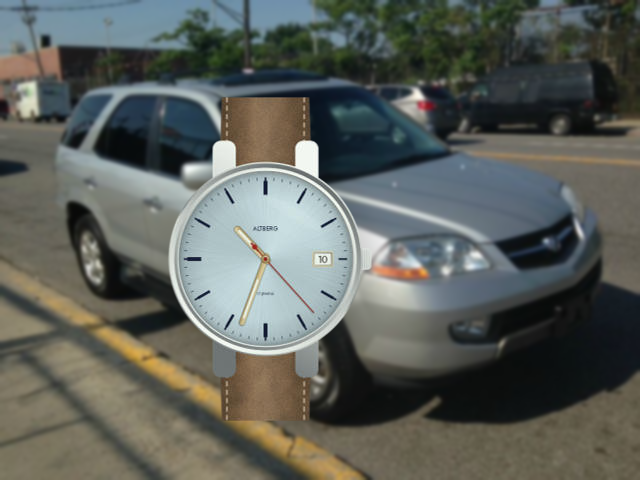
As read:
10.33.23
